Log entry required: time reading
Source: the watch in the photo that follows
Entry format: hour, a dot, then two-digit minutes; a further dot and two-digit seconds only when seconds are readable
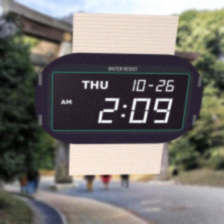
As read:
2.09
